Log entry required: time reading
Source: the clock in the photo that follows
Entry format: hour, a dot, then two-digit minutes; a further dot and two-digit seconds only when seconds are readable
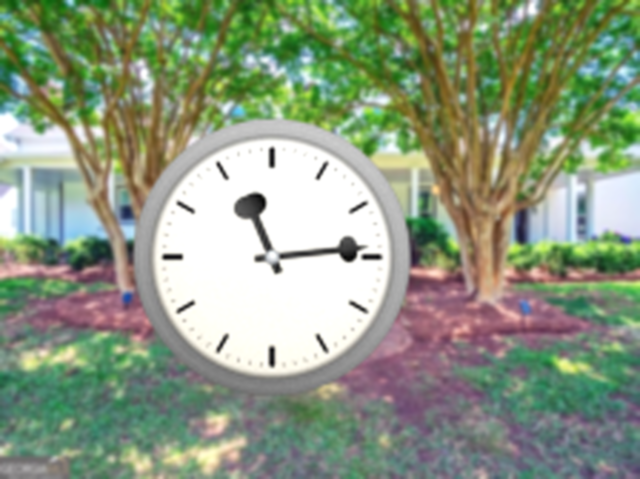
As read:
11.14
